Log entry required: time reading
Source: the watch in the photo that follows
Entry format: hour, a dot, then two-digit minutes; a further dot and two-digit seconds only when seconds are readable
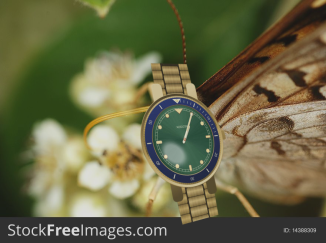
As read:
1.05
